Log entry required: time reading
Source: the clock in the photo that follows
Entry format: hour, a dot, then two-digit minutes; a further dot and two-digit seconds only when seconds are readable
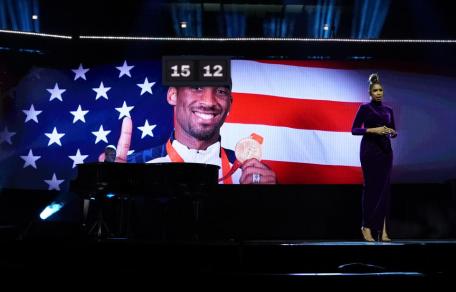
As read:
15.12
